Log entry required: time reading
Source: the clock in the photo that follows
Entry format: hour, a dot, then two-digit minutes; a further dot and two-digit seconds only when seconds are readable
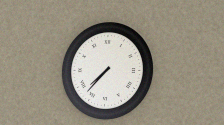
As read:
7.37
